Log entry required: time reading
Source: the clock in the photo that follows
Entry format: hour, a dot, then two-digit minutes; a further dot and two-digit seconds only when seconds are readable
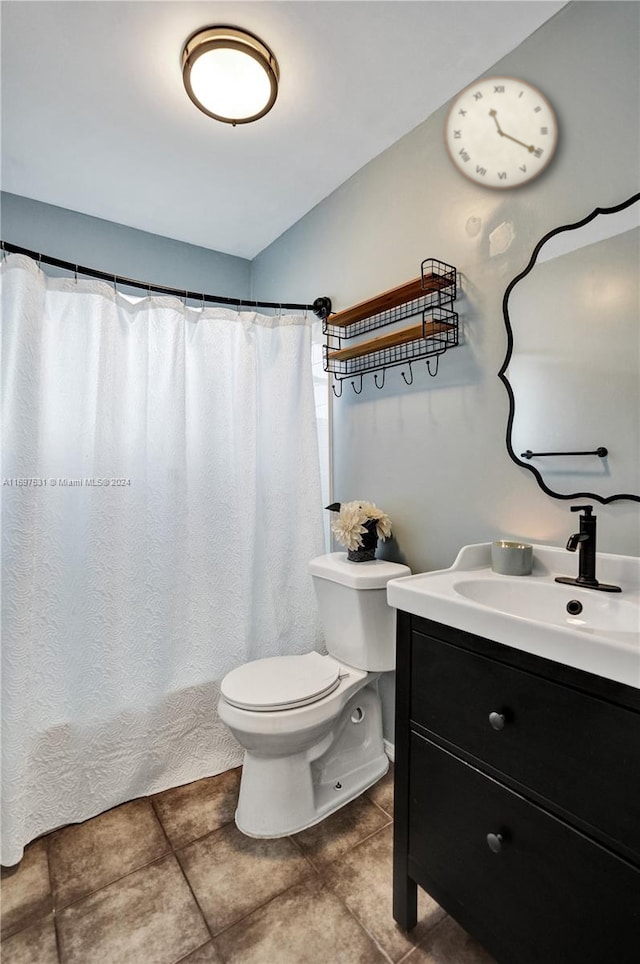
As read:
11.20
